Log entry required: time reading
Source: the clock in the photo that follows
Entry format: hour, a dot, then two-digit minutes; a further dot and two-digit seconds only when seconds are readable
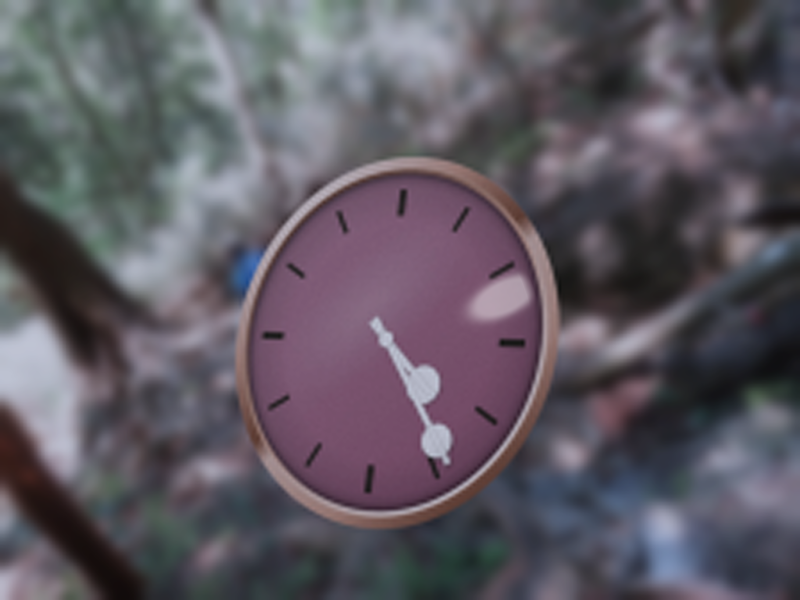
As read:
4.24
